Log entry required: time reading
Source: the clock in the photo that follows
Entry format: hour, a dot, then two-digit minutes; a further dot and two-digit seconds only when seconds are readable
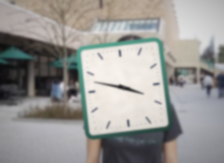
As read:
3.48
